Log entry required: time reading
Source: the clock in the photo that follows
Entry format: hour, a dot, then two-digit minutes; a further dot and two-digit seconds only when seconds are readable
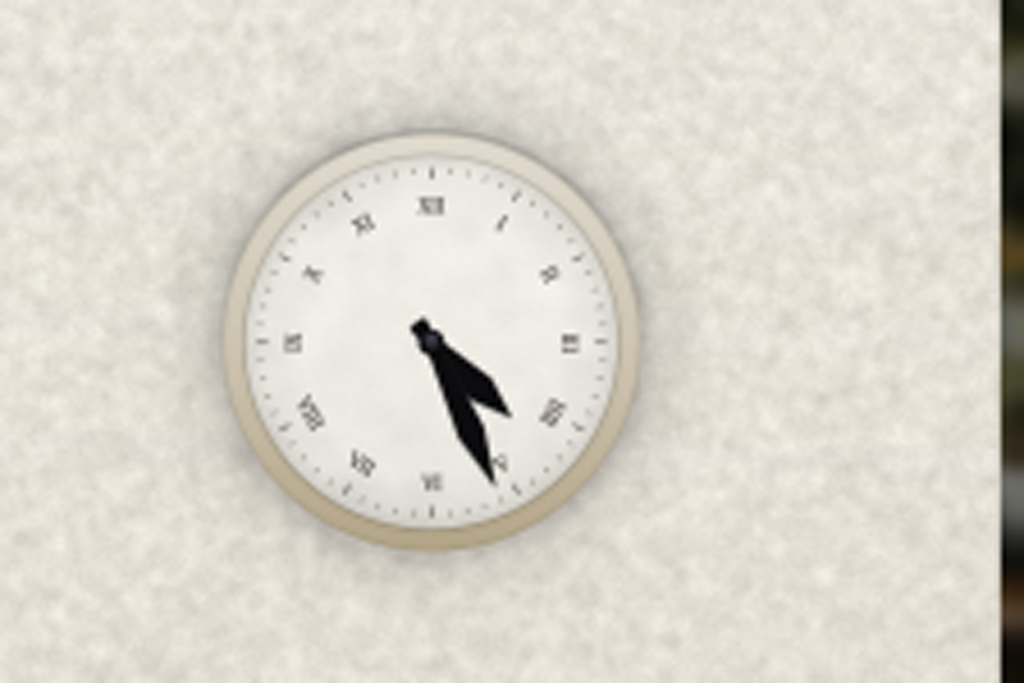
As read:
4.26
